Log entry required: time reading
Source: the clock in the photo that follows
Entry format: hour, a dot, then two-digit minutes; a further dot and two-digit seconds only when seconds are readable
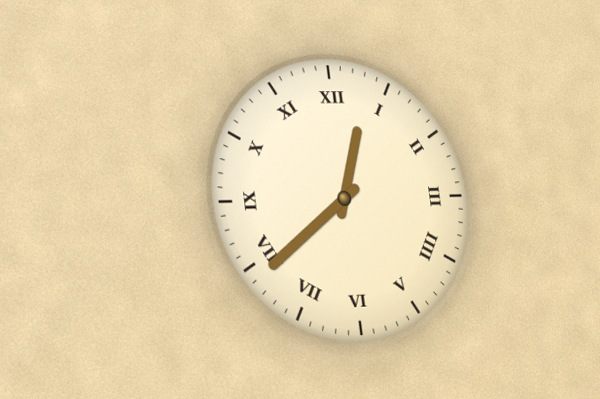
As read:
12.39
